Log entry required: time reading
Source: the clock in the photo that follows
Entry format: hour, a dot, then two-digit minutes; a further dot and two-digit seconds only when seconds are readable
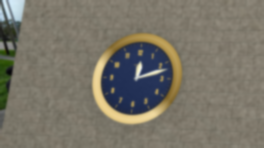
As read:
12.12
